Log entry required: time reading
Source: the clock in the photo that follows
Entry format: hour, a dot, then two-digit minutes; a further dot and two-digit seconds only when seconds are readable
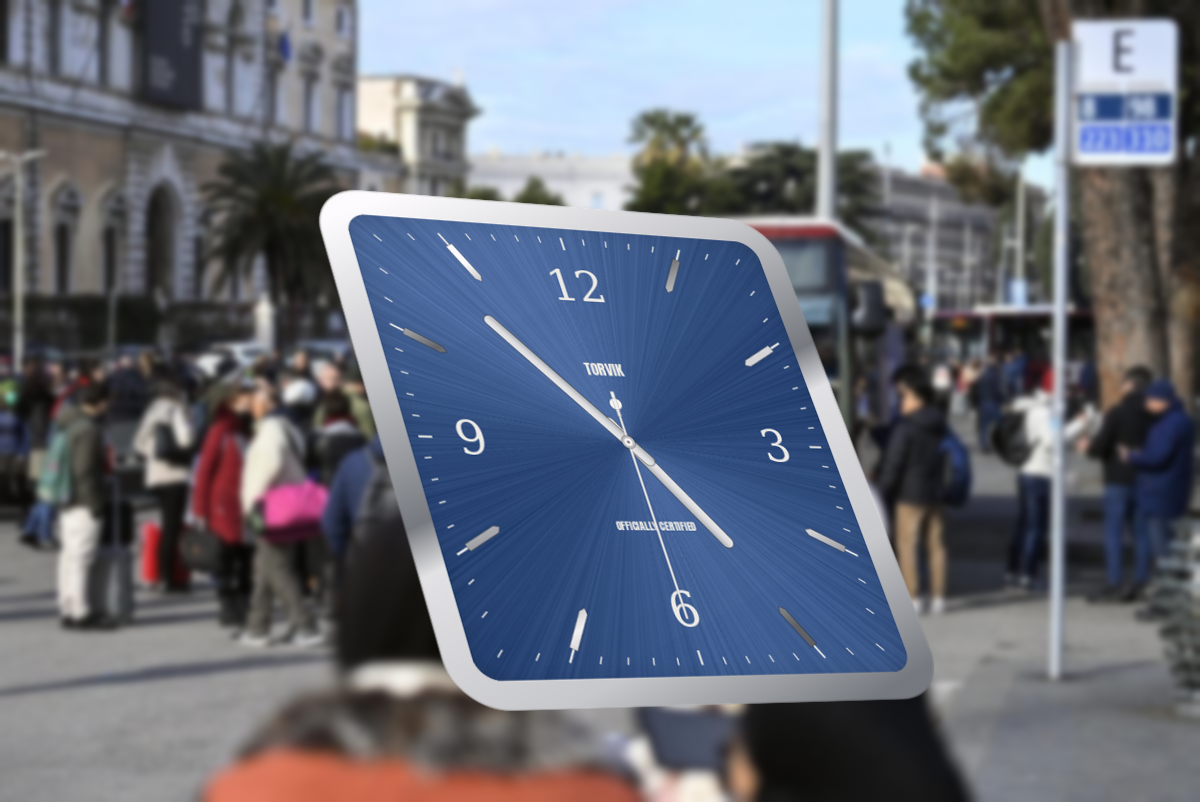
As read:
4.53.30
